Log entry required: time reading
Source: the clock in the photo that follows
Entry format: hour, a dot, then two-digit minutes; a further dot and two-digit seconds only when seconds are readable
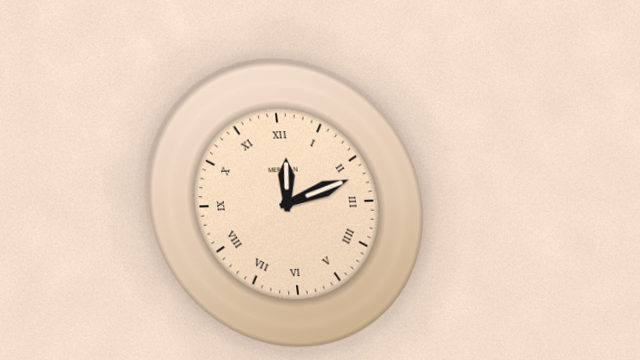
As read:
12.12
